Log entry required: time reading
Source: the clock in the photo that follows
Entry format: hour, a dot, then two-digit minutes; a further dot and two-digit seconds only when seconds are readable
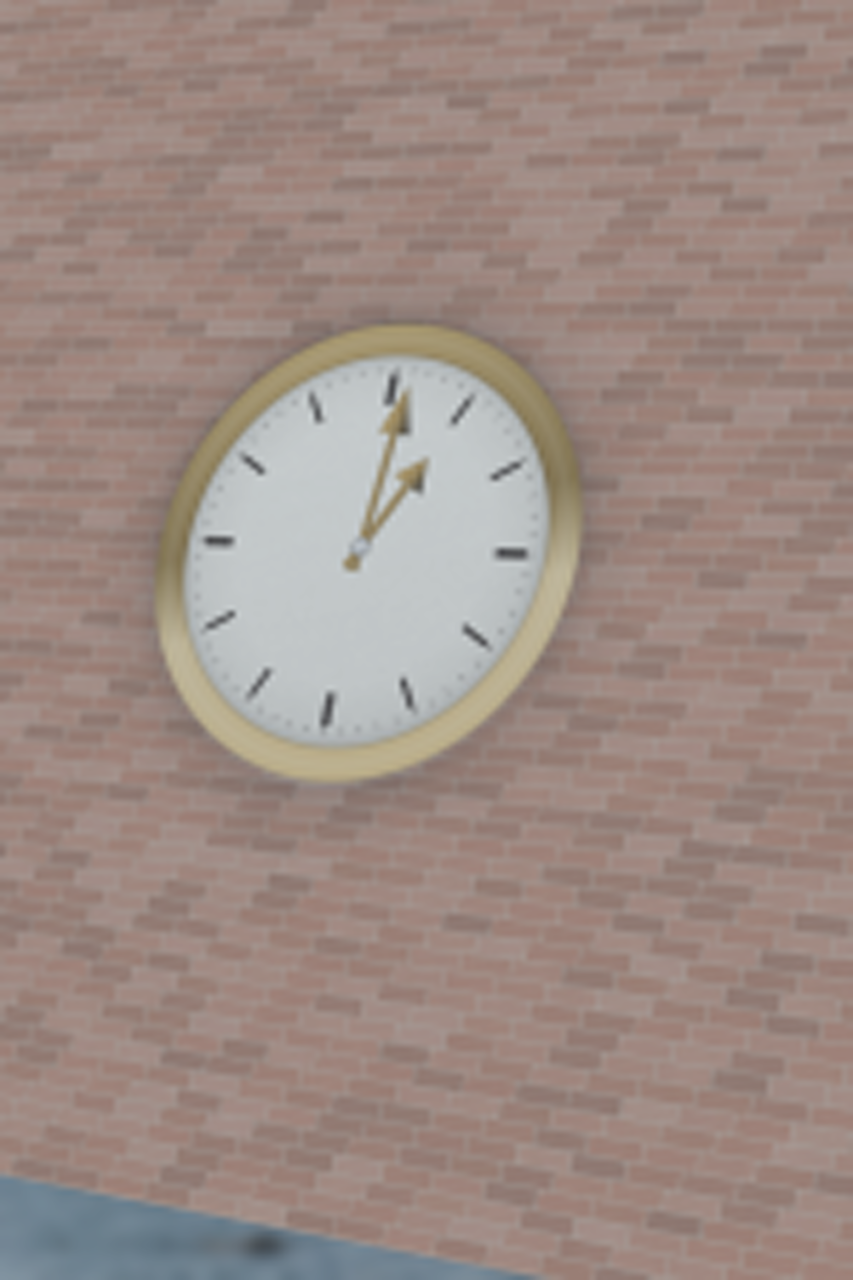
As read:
1.01
